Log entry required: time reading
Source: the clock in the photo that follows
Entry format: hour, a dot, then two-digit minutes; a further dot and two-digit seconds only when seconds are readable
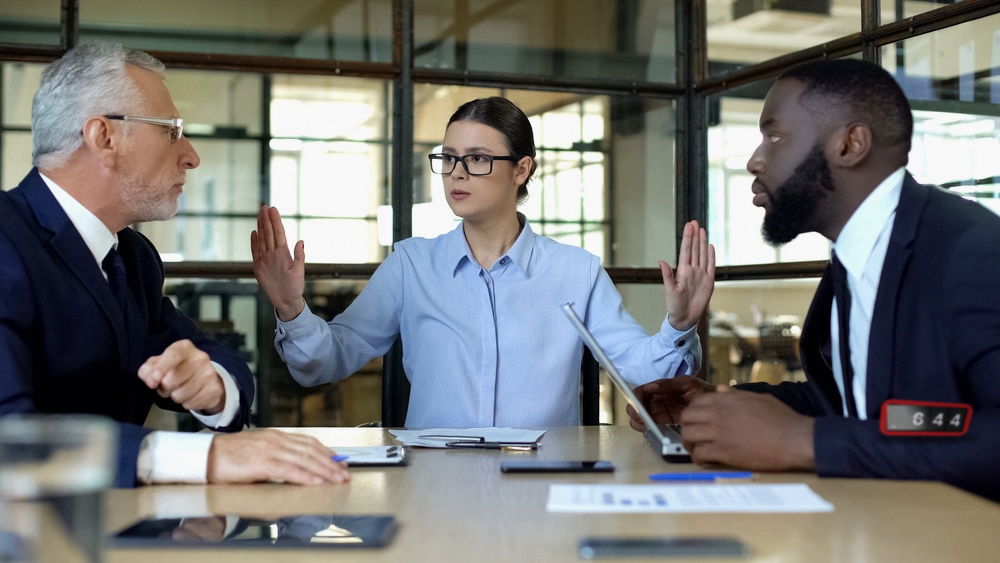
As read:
6.44
